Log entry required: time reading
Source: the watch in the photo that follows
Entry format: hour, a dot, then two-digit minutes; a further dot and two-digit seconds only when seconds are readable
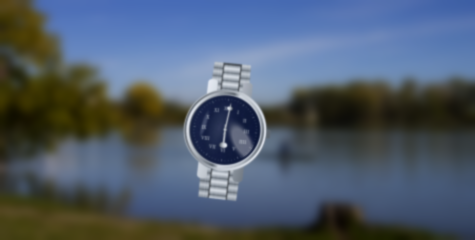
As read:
6.01
